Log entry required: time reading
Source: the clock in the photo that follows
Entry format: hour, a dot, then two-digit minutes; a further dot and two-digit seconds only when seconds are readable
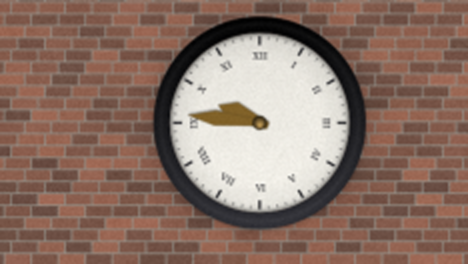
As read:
9.46
